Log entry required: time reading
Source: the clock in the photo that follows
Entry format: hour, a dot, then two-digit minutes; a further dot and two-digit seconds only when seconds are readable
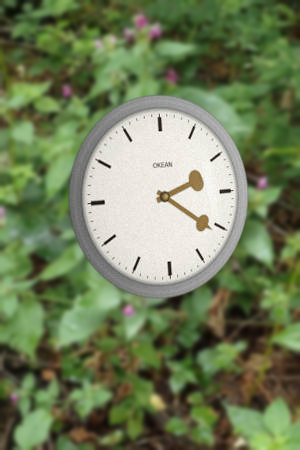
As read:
2.21
